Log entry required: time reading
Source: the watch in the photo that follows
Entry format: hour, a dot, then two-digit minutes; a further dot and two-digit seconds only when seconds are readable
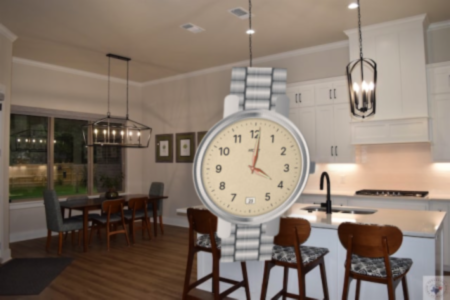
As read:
4.01
